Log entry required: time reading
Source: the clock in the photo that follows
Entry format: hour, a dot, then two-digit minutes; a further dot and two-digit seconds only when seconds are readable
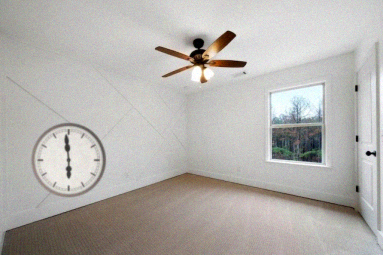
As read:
5.59
